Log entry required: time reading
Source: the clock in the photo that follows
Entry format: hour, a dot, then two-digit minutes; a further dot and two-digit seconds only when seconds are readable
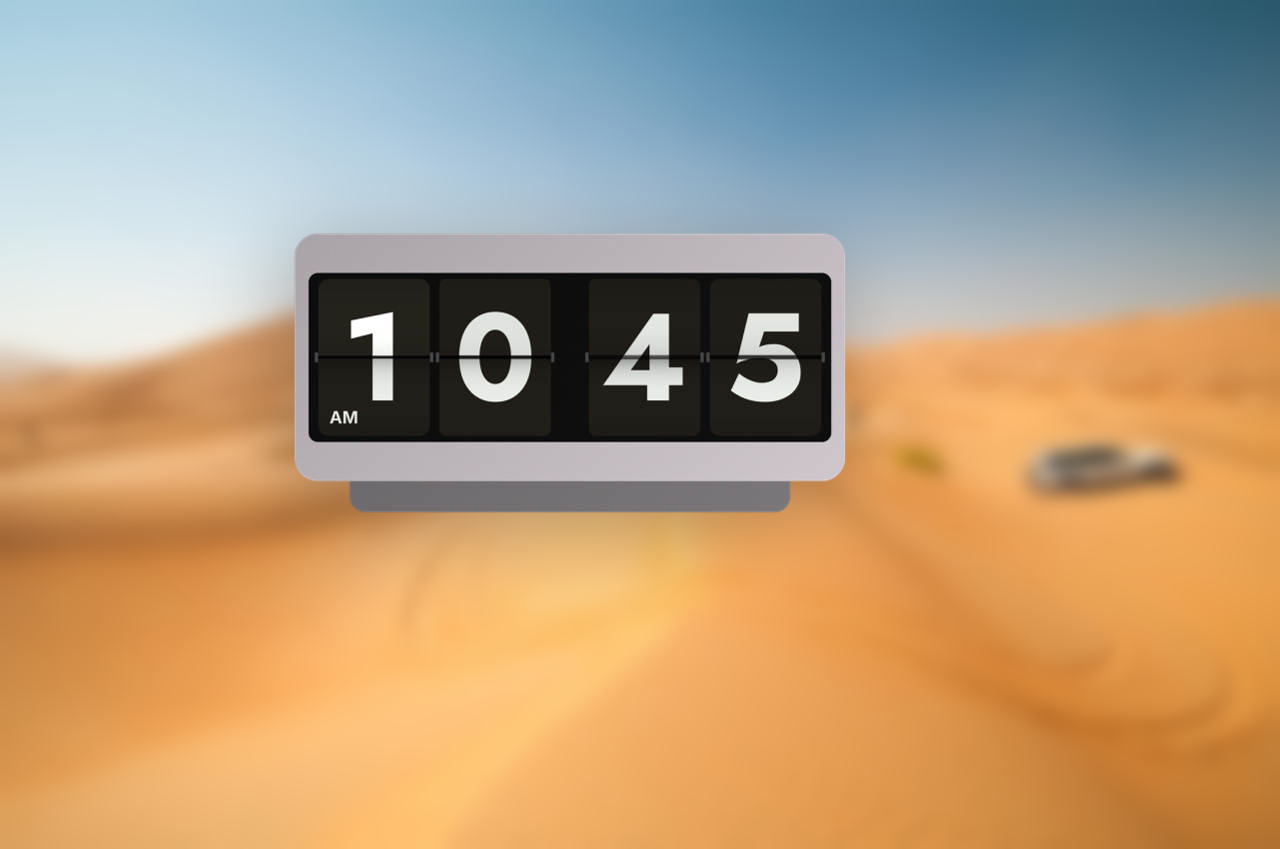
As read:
10.45
